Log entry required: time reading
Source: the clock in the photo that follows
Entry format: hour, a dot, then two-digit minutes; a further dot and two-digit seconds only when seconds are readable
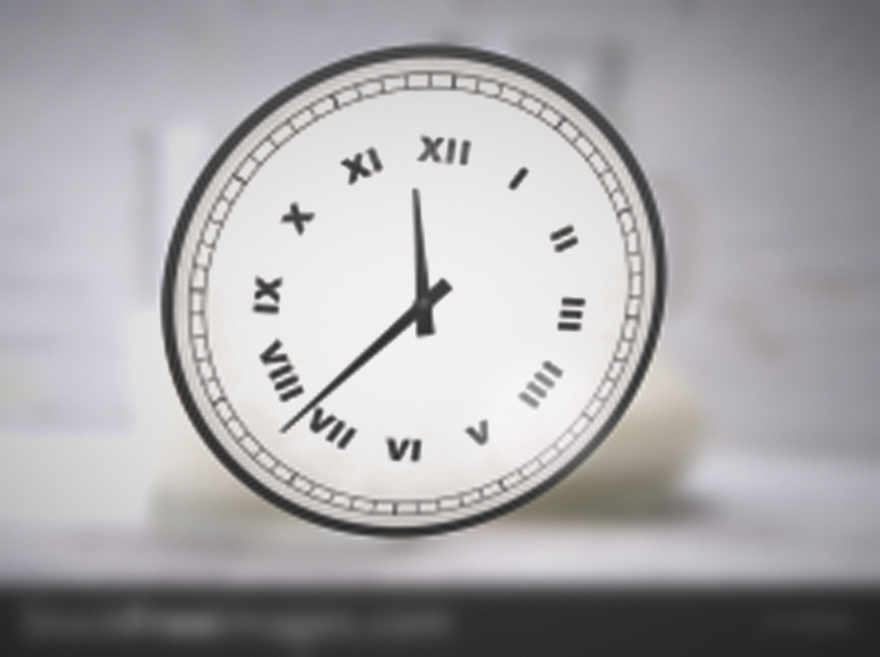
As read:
11.37
